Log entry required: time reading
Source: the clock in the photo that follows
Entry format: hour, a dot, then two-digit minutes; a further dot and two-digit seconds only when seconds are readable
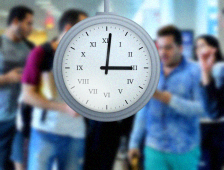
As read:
3.01
